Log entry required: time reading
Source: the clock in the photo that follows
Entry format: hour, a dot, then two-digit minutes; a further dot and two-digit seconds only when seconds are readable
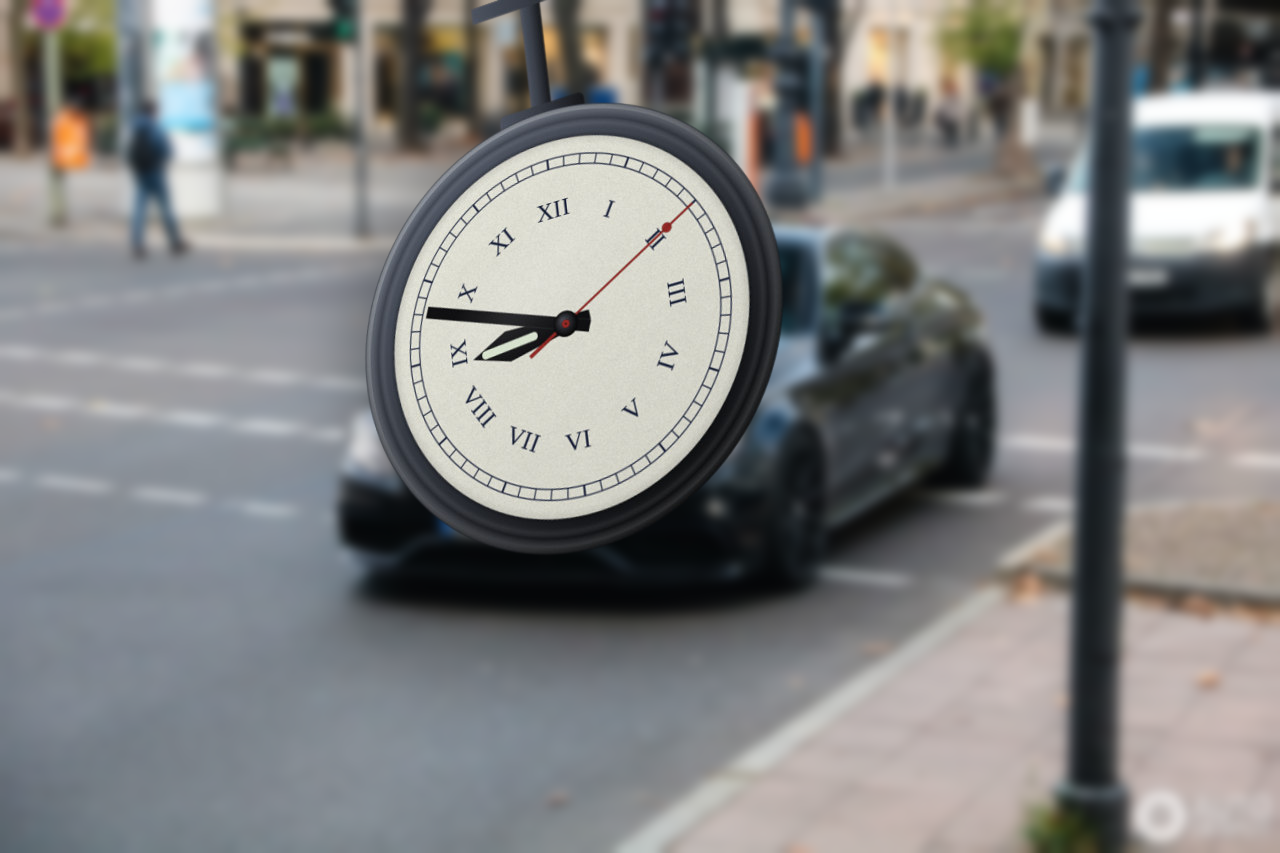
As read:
8.48.10
